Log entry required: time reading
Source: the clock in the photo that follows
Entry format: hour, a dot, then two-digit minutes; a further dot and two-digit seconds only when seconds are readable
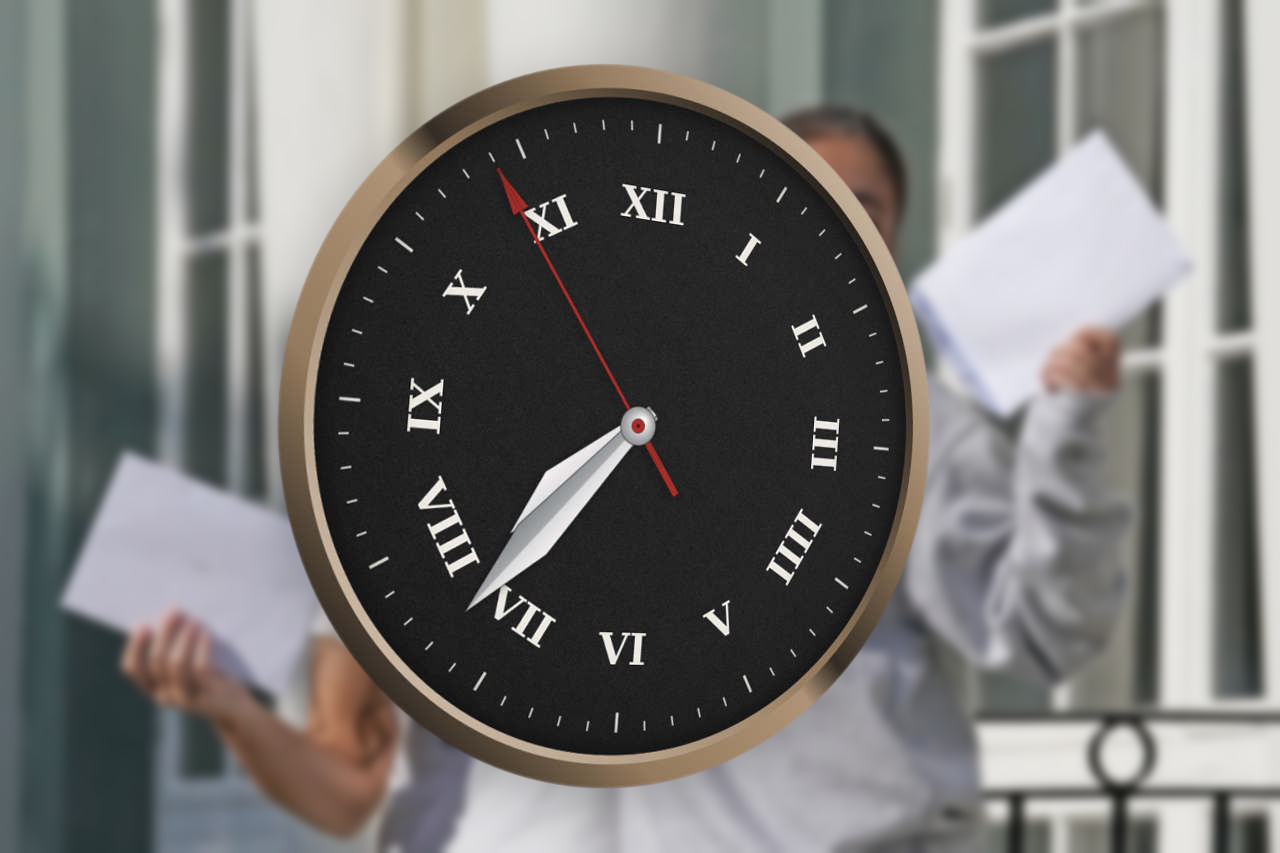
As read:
7.36.54
